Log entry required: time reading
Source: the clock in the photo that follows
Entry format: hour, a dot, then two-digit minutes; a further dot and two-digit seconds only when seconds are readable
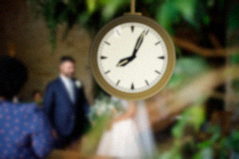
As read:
8.04
